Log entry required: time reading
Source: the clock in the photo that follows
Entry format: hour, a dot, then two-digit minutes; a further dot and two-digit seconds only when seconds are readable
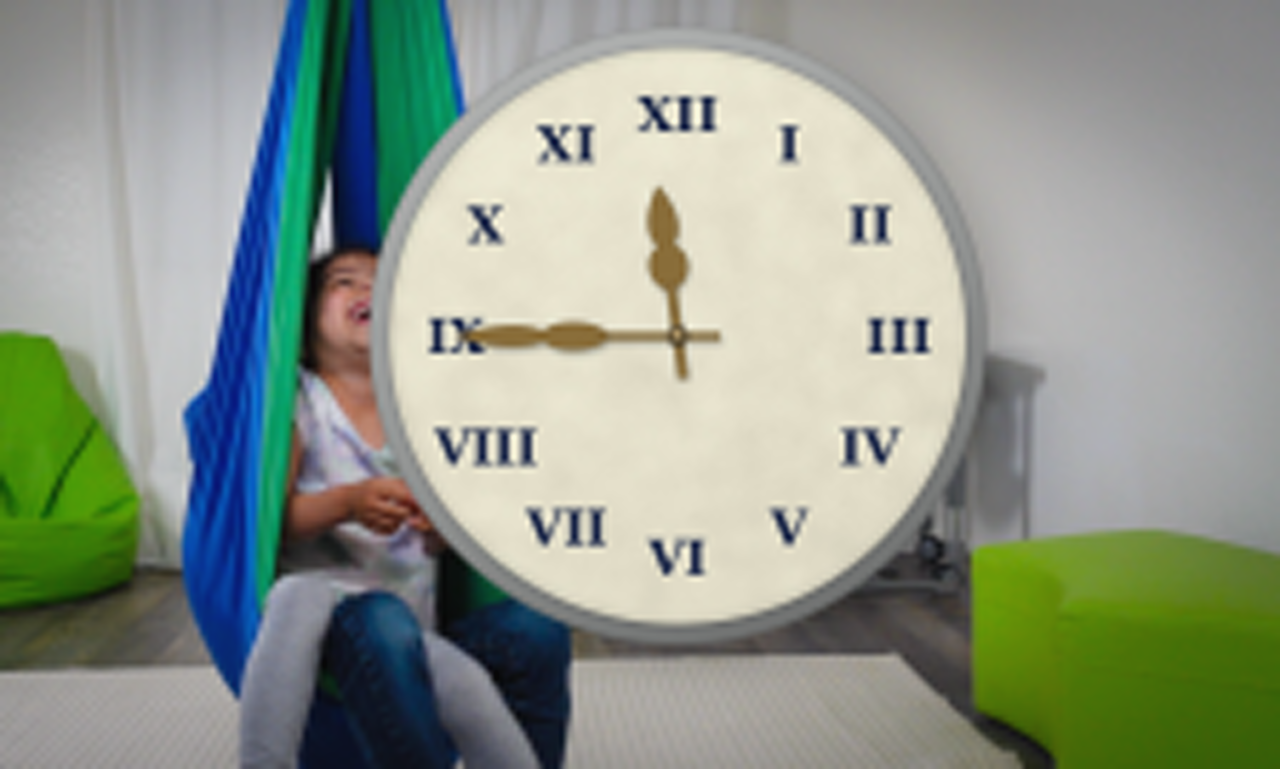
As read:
11.45
